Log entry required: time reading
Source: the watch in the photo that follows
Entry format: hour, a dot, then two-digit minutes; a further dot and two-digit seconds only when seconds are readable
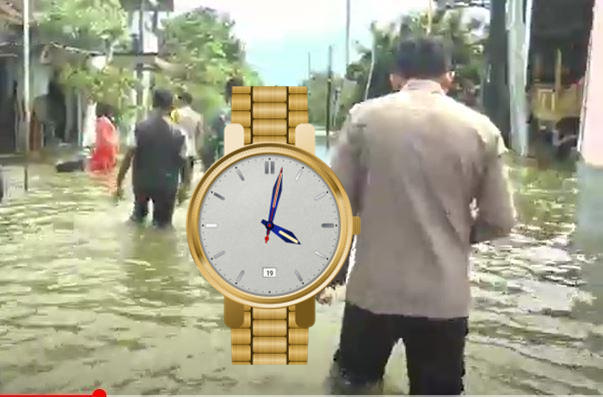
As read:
4.02.02
